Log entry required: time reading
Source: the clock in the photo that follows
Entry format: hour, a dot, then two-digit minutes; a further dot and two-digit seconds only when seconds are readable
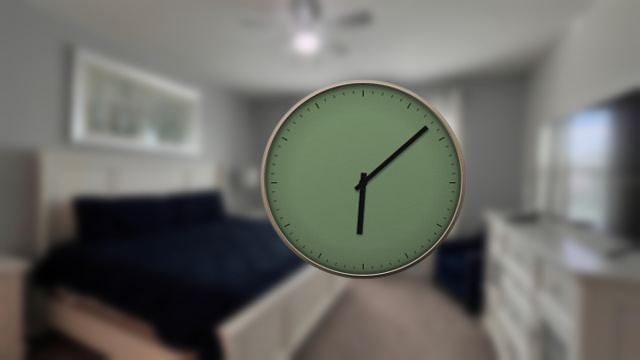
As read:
6.08
